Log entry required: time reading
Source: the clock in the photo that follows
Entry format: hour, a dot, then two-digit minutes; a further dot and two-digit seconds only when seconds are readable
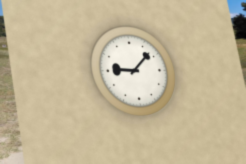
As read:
9.08
